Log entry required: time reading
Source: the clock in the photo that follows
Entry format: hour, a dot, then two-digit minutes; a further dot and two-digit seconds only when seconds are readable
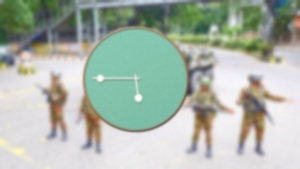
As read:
5.45
